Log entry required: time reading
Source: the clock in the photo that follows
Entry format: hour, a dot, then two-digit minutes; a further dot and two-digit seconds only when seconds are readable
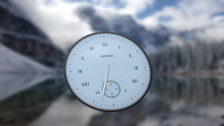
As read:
6.33
